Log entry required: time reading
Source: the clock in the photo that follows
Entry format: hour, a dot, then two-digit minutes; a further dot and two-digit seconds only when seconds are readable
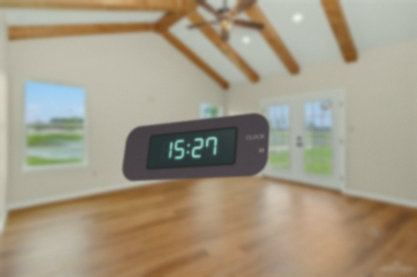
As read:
15.27
